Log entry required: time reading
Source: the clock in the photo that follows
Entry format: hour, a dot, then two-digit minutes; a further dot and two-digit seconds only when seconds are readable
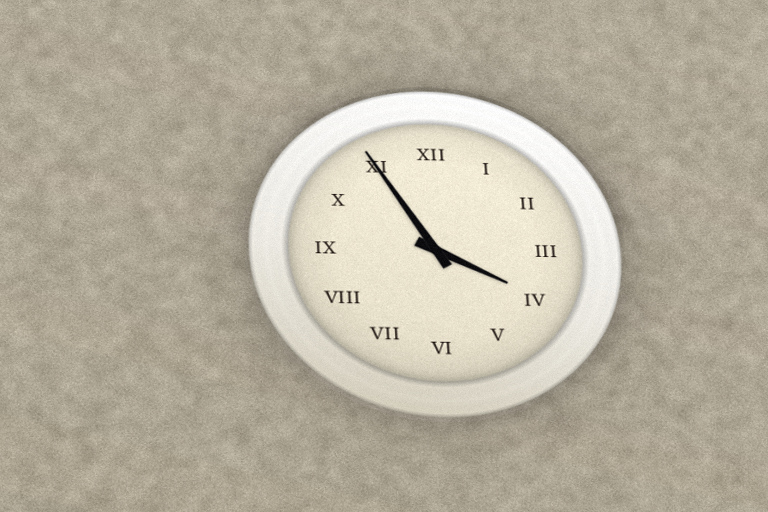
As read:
3.55
